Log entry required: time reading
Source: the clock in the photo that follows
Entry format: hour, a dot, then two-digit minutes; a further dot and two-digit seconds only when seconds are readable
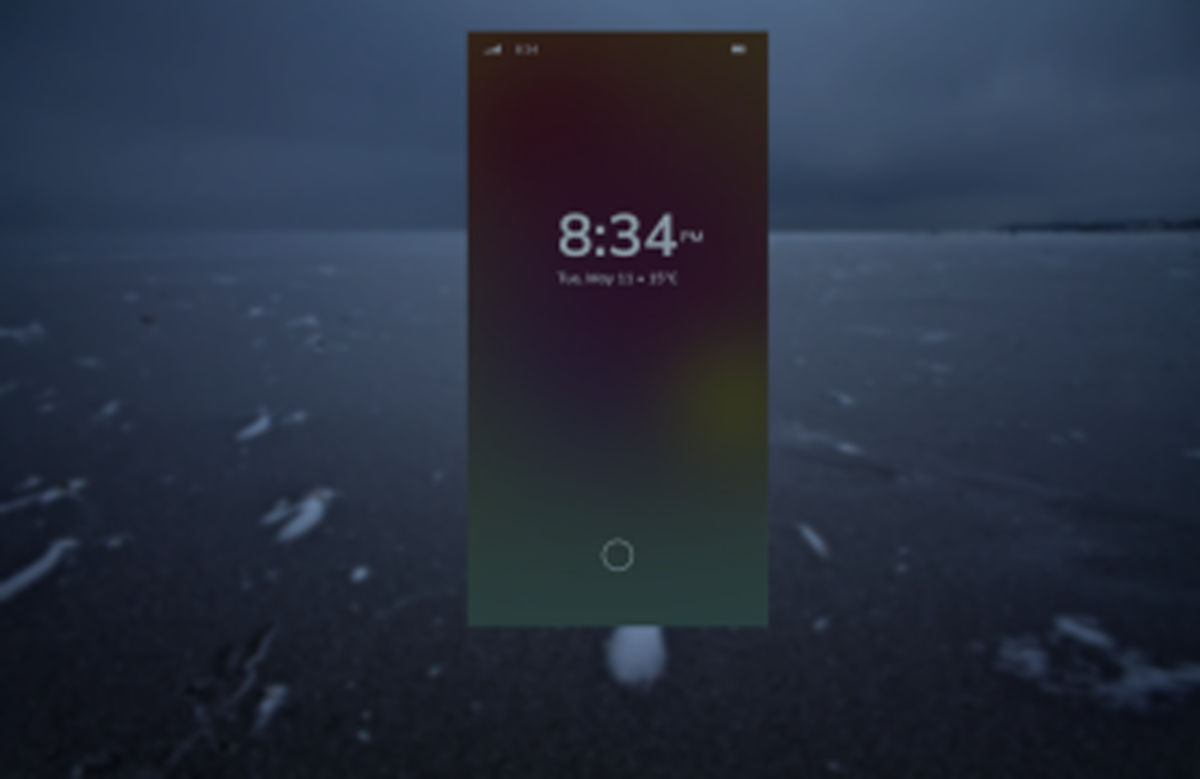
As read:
8.34
